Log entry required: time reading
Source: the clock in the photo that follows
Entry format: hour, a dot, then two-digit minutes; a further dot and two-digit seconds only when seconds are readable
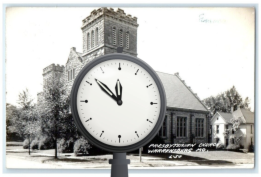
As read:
11.52
